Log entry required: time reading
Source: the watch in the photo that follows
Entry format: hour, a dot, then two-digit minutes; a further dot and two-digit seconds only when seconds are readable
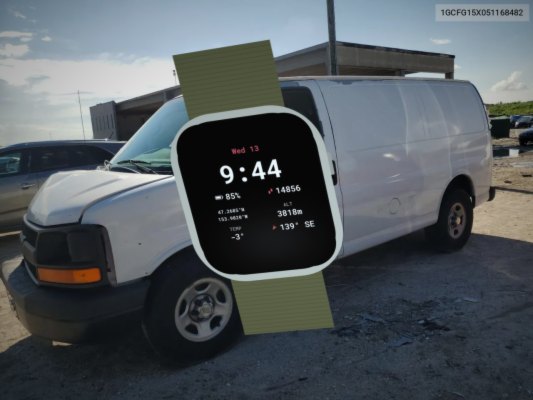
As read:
9.44
